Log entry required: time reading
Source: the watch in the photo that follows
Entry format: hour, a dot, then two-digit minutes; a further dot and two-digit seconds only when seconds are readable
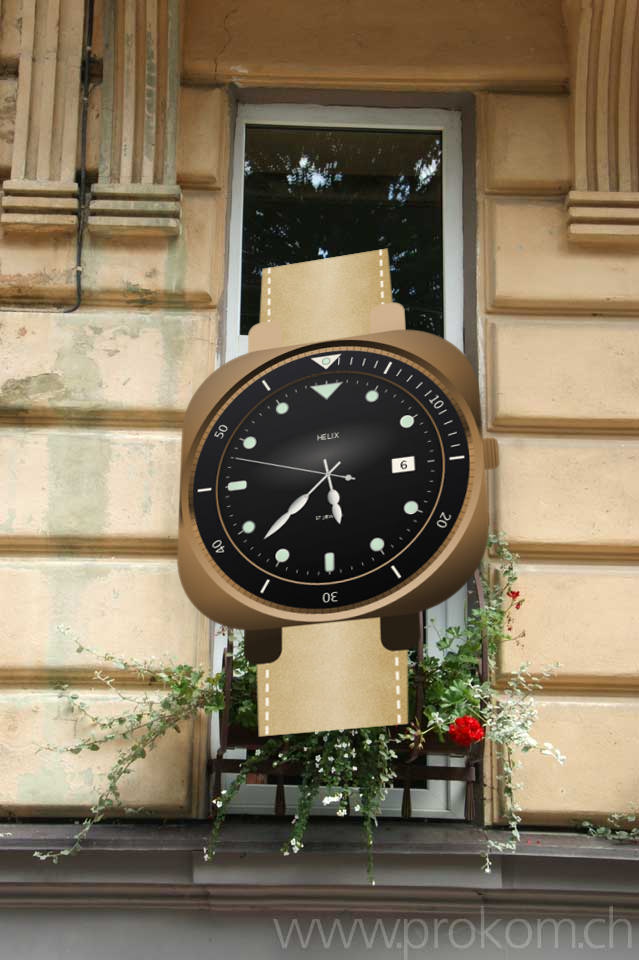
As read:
5.37.48
